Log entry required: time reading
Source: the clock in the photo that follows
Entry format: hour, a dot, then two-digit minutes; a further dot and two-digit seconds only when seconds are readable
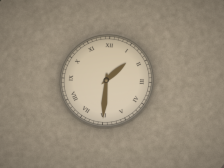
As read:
1.30
